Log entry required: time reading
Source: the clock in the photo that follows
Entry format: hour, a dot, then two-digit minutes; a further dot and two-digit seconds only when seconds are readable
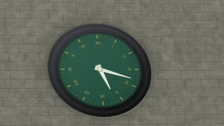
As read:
5.18
